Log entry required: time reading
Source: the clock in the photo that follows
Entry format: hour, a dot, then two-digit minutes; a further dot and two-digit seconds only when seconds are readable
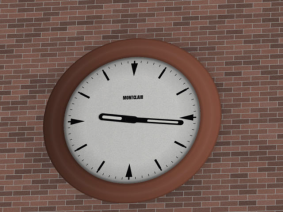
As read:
9.16
